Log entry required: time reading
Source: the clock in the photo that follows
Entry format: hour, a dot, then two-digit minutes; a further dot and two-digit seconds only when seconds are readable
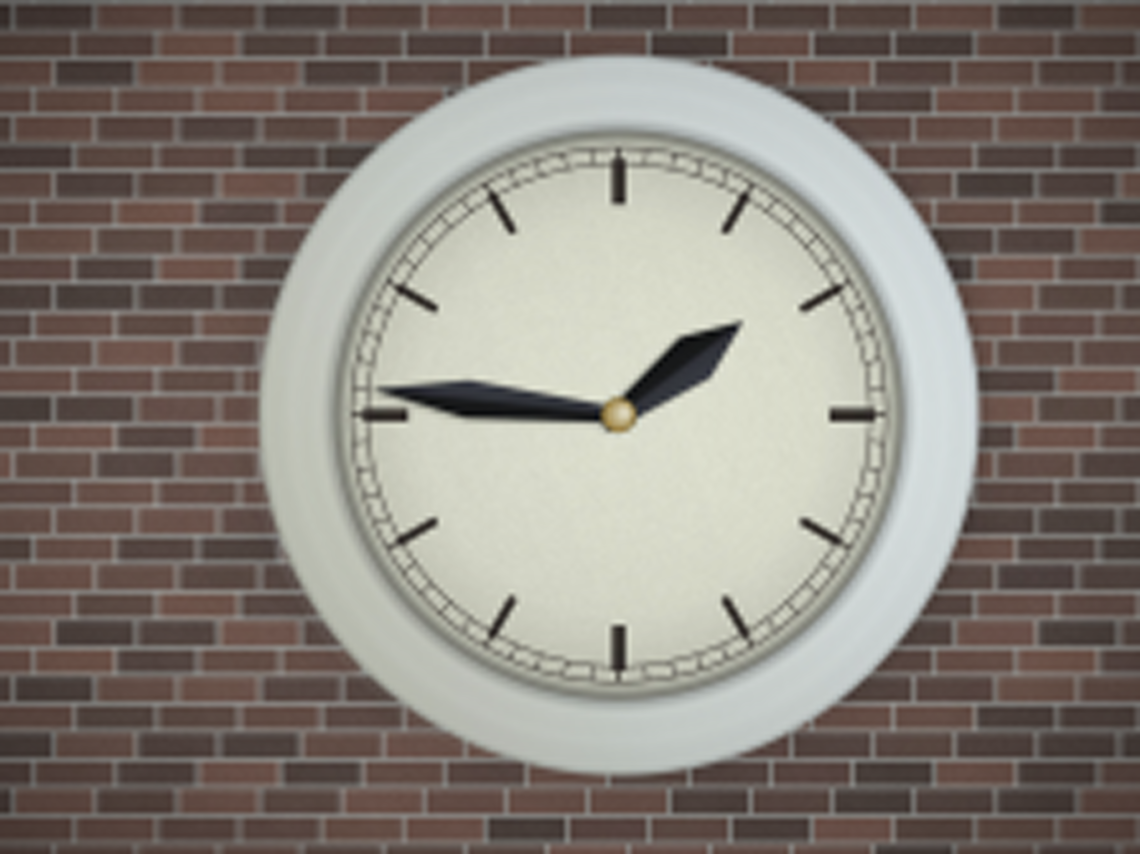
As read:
1.46
